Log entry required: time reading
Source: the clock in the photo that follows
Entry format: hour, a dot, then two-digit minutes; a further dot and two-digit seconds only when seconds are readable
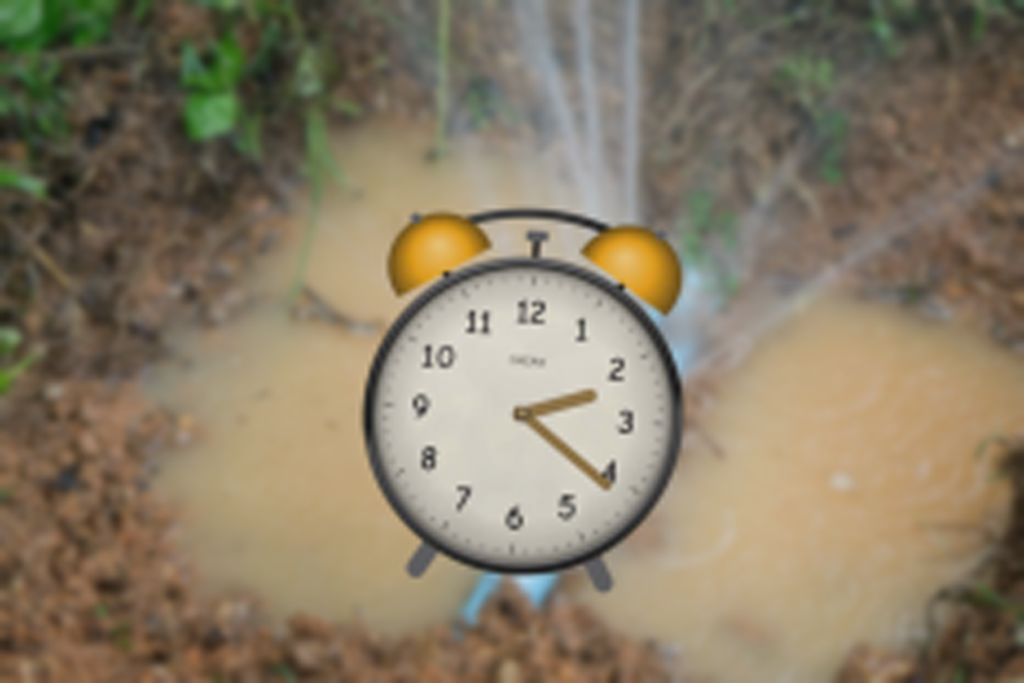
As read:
2.21
